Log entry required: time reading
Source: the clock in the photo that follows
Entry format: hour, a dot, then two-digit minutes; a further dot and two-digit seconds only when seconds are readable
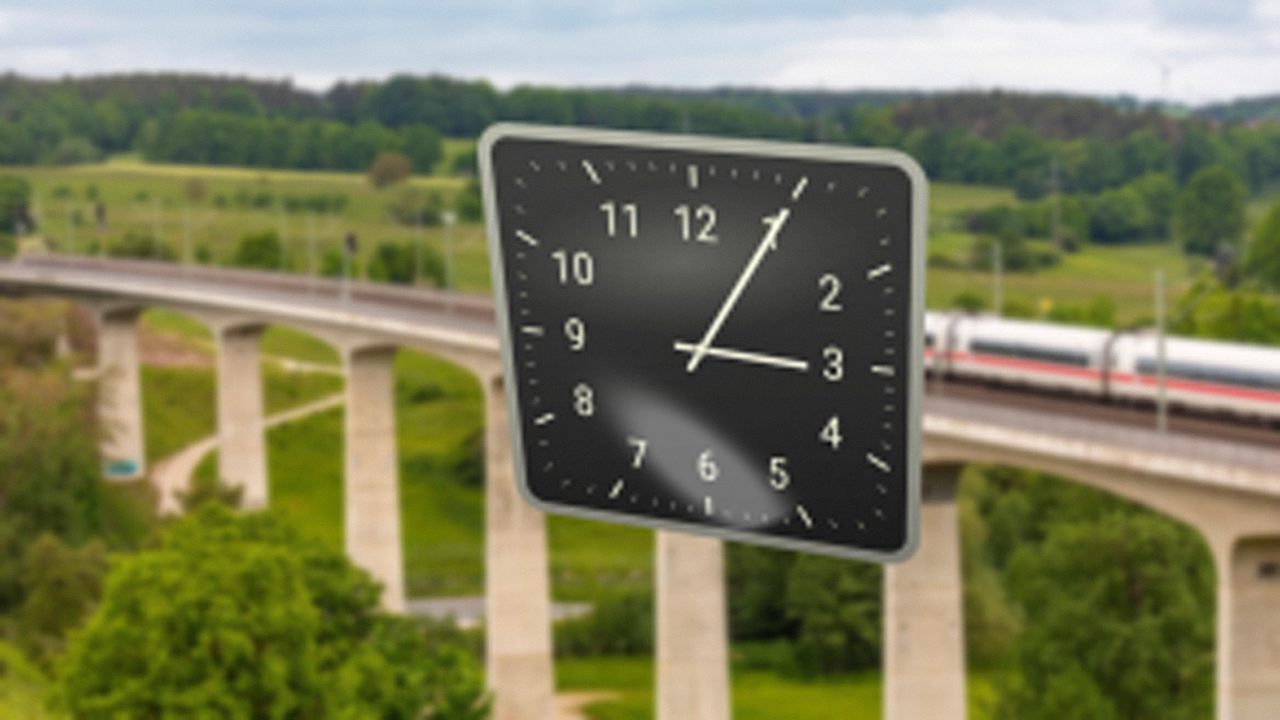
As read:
3.05
